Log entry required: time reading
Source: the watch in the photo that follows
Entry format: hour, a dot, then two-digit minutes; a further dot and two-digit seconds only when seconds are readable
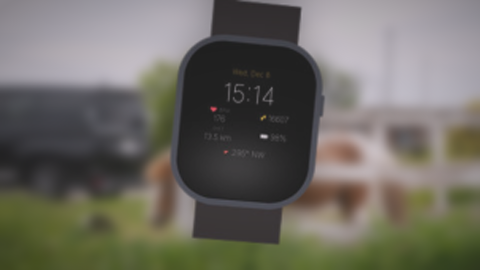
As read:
15.14
